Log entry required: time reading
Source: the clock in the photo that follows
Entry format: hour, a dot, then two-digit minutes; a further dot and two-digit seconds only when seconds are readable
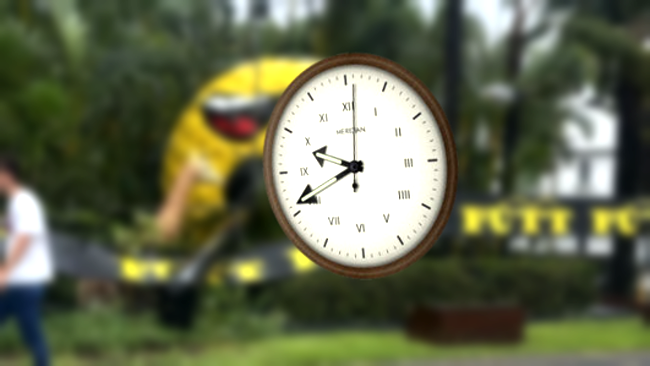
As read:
9.41.01
